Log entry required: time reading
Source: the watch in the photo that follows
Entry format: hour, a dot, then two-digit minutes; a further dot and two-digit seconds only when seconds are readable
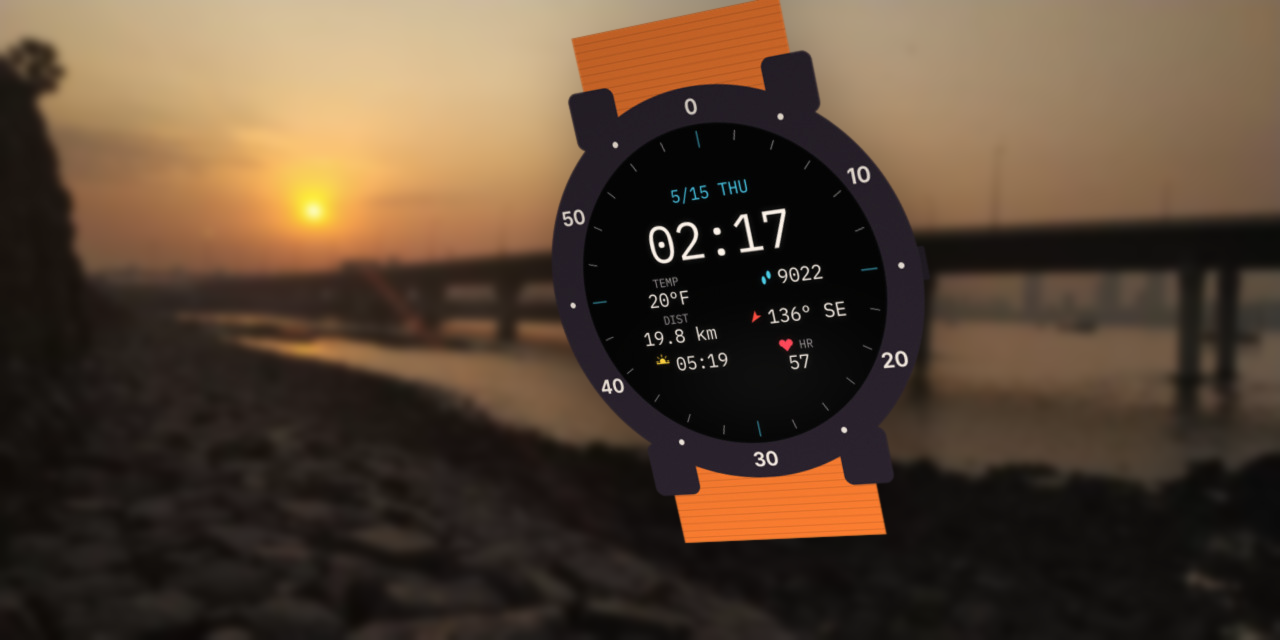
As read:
2.17
